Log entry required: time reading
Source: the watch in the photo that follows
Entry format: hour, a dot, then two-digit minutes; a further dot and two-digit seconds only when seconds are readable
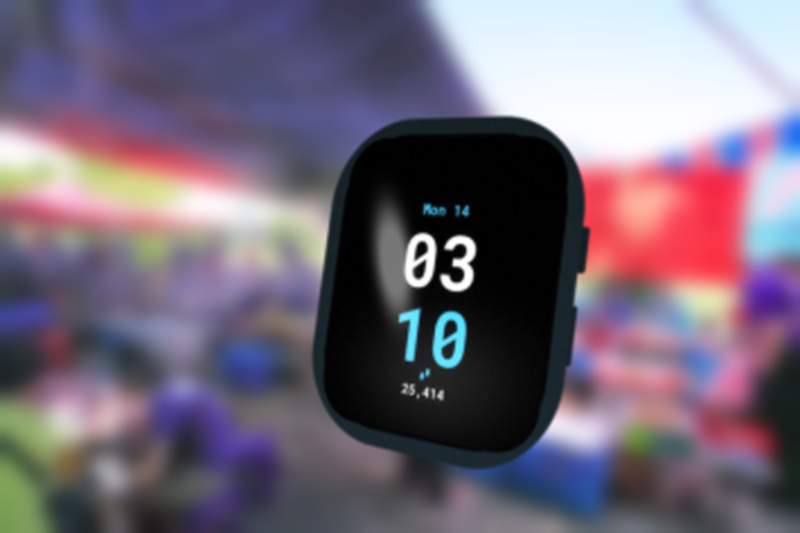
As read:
3.10
